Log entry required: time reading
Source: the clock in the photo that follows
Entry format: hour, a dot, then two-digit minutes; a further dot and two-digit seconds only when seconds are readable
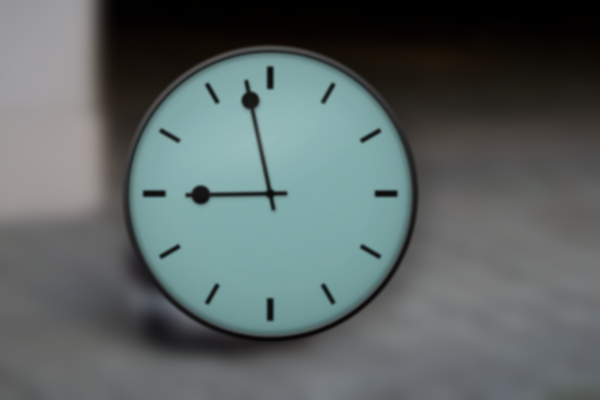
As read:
8.58
